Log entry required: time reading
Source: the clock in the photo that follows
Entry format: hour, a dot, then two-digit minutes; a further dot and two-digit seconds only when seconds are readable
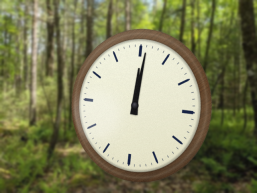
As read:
12.01
